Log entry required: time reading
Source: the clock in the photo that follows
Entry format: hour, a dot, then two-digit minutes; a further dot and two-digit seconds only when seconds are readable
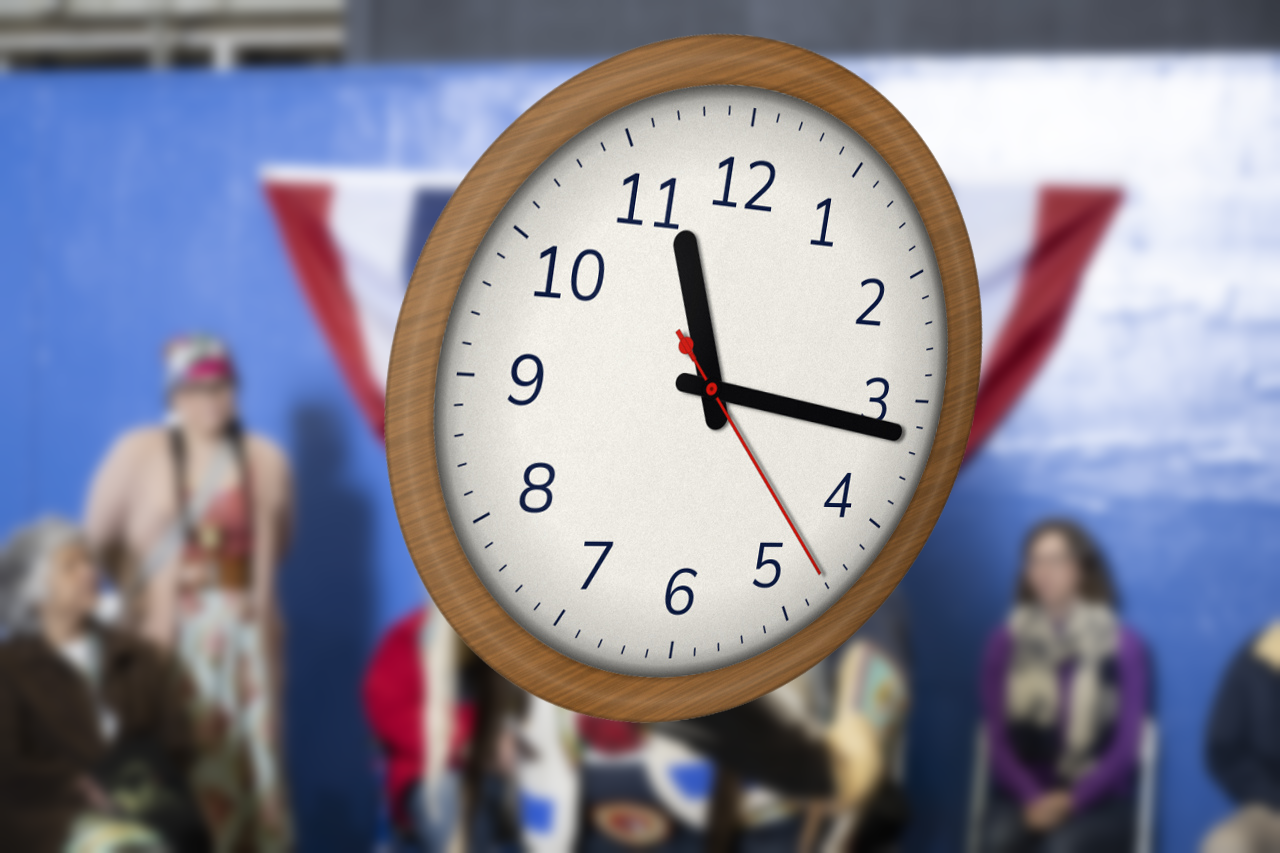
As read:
11.16.23
